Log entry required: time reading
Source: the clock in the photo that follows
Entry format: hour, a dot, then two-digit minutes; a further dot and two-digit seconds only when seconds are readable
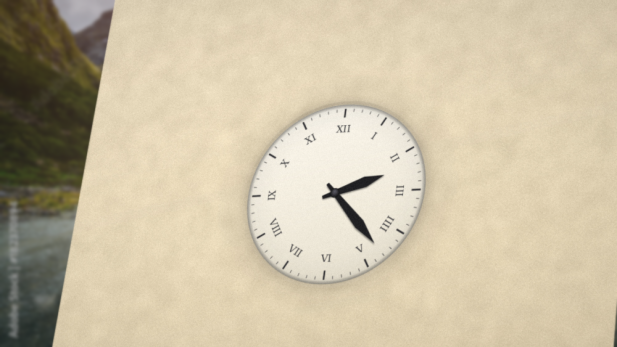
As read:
2.23
